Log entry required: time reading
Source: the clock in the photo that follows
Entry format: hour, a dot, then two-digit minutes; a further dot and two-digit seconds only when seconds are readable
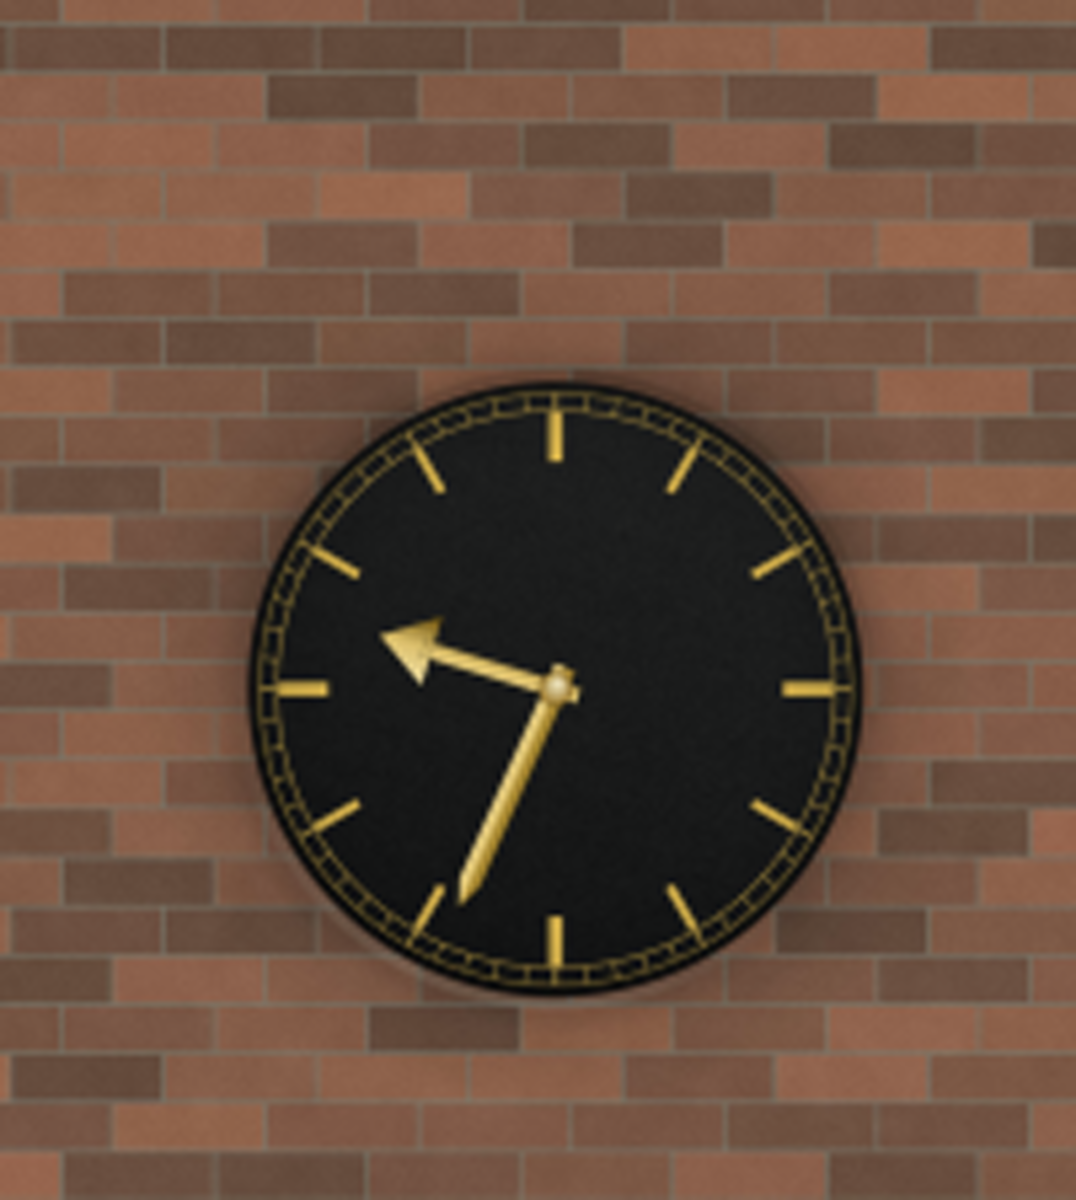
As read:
9.34
